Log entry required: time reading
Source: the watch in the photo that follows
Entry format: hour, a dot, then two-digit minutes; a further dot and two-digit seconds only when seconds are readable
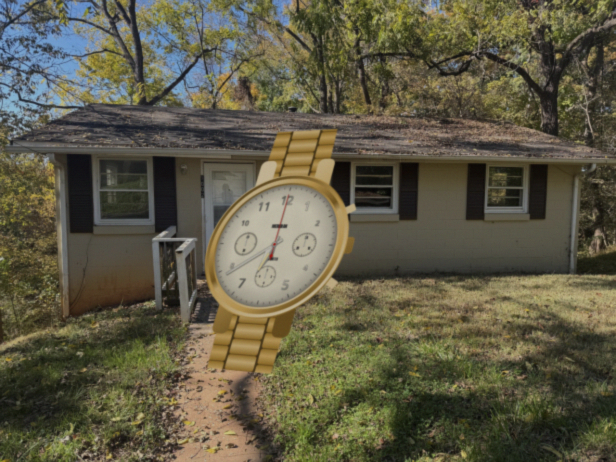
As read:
6.39
